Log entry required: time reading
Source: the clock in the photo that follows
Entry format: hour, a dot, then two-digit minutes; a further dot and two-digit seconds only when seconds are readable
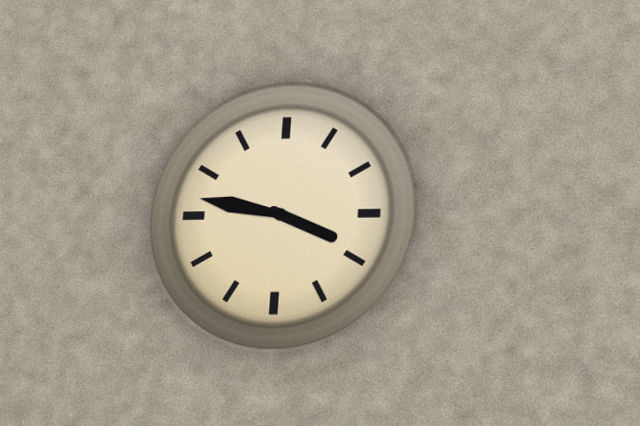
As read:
3.47
